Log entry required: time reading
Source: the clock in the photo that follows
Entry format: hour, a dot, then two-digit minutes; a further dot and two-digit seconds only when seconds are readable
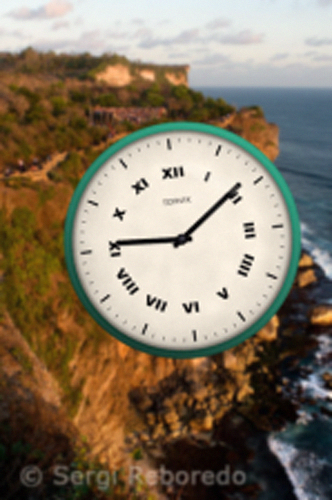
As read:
9.09
